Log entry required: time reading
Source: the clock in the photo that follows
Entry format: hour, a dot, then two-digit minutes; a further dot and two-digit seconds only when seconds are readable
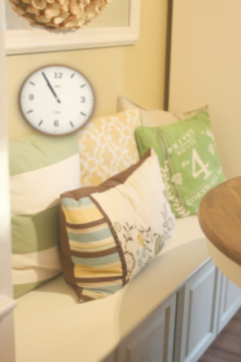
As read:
10.55
